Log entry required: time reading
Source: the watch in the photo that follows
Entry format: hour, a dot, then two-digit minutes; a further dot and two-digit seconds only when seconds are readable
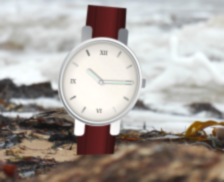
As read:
10.15
